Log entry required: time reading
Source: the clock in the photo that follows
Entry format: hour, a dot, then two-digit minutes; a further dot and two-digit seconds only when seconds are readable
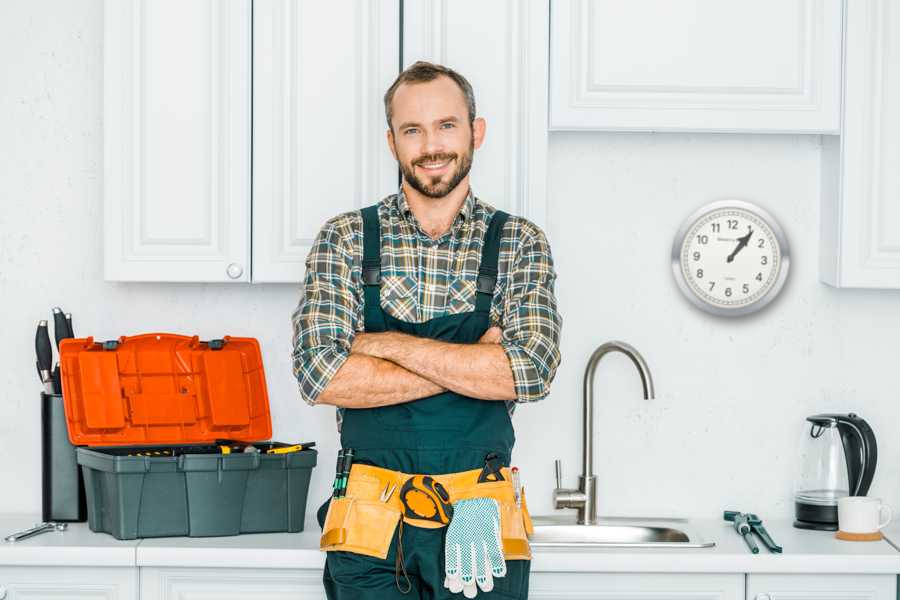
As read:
1.06
